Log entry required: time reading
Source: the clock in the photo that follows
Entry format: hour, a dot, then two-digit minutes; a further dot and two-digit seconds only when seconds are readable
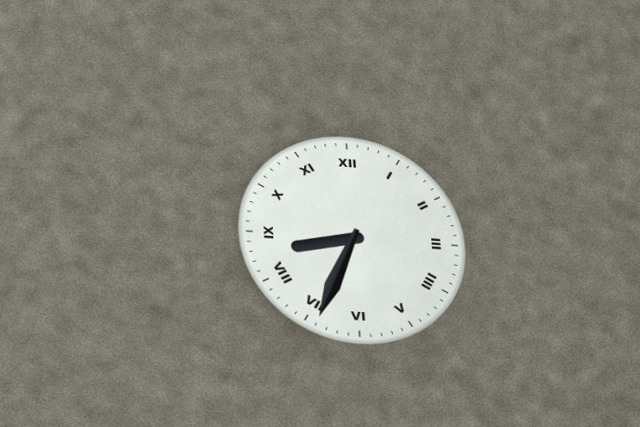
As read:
8.34
